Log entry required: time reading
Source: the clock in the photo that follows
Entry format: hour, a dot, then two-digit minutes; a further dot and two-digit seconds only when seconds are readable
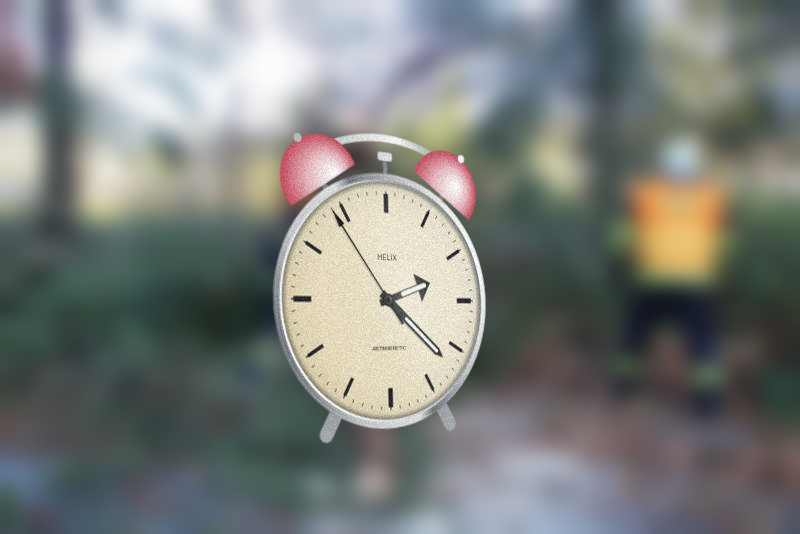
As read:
2.21.54
